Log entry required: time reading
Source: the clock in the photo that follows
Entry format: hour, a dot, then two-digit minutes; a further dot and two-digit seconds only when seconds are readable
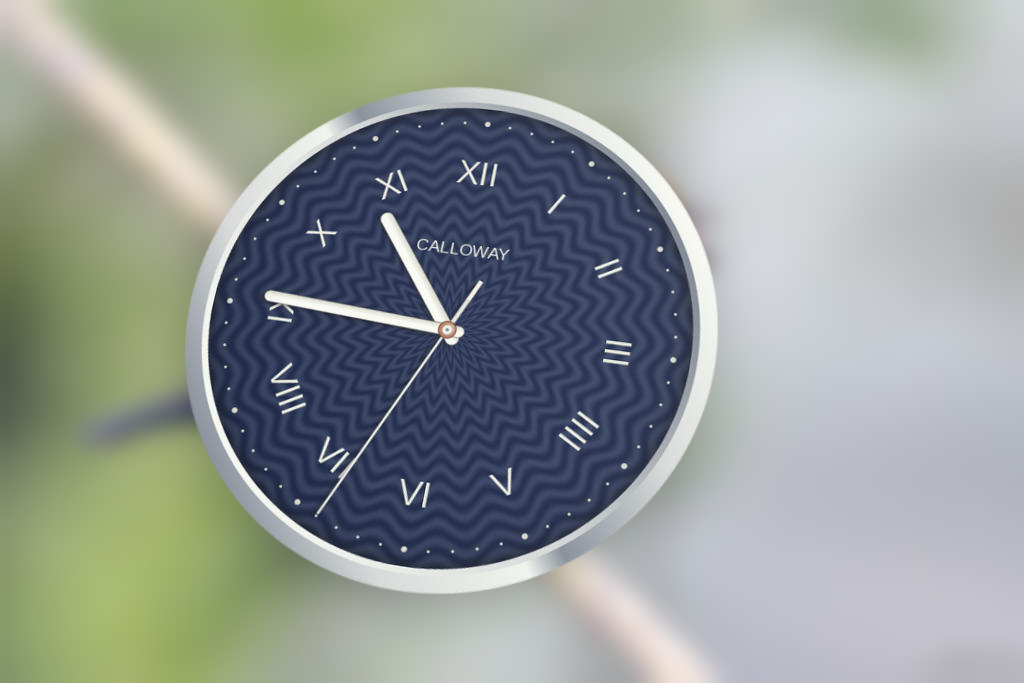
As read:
10.45.34
